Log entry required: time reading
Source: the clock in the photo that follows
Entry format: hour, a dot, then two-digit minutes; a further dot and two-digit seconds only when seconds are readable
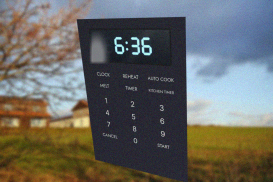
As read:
6.36
